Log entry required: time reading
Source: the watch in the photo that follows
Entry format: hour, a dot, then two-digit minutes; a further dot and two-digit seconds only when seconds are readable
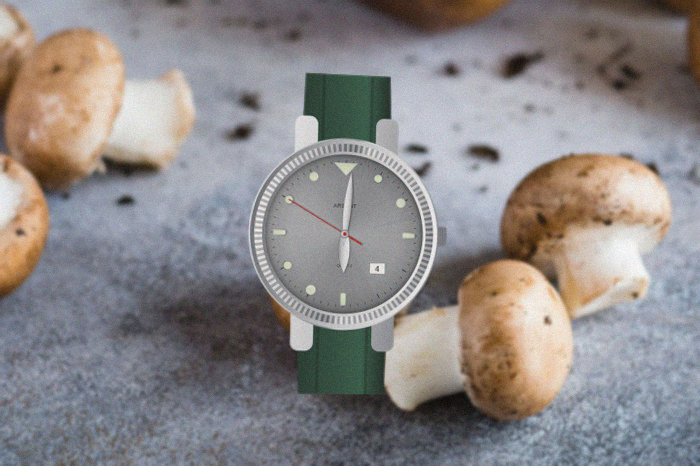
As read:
6.00.50
